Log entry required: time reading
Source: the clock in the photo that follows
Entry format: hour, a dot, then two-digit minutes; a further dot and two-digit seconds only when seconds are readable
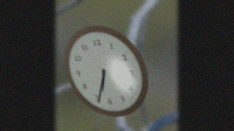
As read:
6.34
